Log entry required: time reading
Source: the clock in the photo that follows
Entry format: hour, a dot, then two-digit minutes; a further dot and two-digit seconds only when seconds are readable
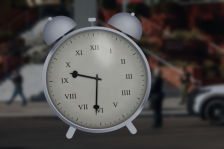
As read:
9.31
